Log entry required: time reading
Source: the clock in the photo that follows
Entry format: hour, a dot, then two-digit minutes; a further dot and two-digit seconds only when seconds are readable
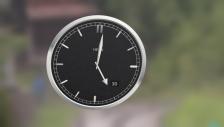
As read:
5.01
